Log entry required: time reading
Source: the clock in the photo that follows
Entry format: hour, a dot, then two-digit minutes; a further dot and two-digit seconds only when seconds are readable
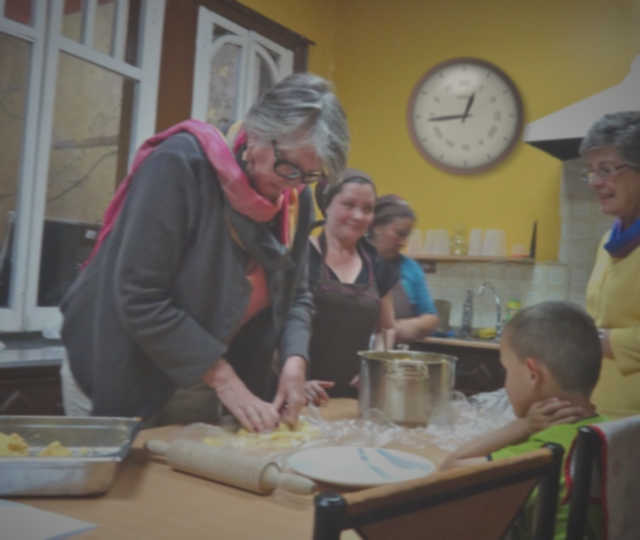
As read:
12.44
